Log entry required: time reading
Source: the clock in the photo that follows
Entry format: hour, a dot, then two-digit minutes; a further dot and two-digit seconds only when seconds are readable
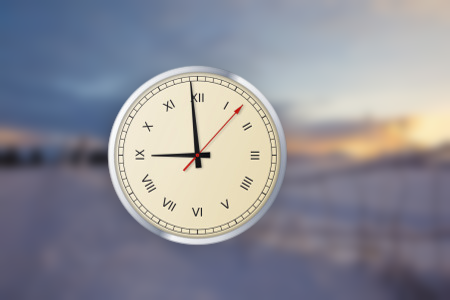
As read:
8.59.07
